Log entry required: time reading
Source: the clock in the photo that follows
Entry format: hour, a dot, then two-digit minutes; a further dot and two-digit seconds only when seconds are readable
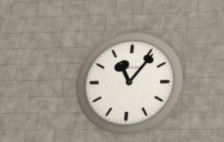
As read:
11.06
